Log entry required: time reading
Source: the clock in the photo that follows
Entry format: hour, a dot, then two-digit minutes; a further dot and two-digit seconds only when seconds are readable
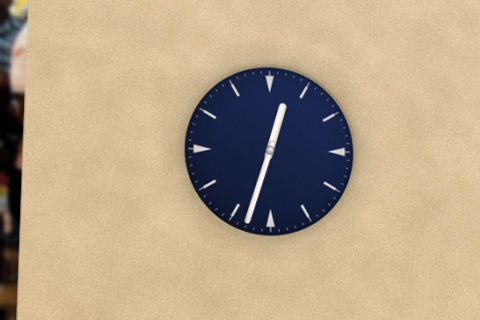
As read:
12.33
